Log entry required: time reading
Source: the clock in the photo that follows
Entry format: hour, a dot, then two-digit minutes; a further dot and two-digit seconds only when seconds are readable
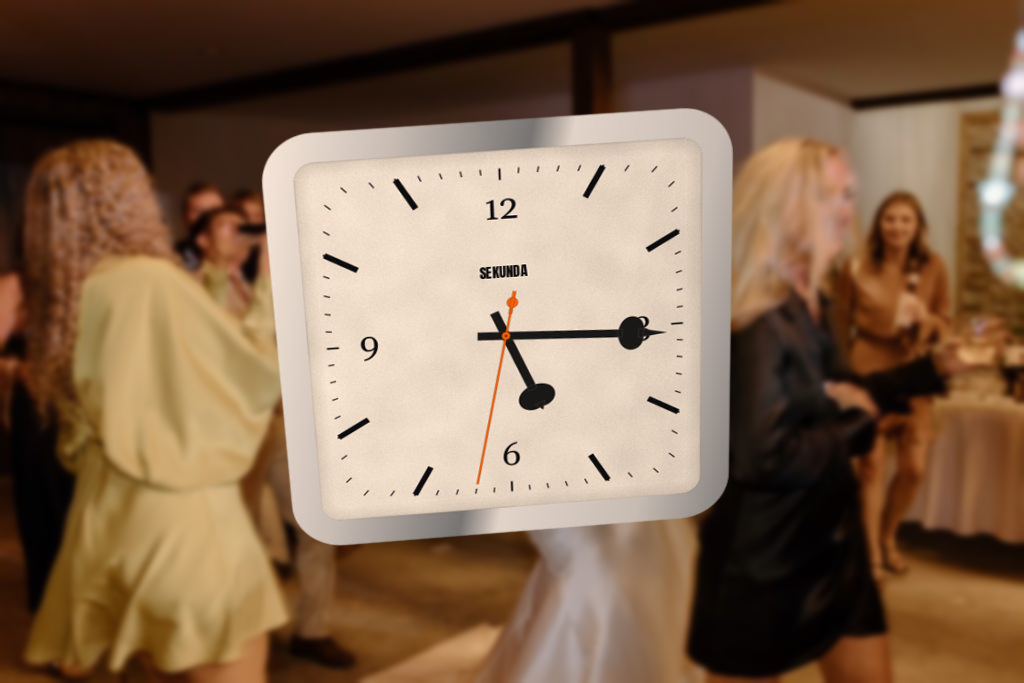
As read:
5.15.32
